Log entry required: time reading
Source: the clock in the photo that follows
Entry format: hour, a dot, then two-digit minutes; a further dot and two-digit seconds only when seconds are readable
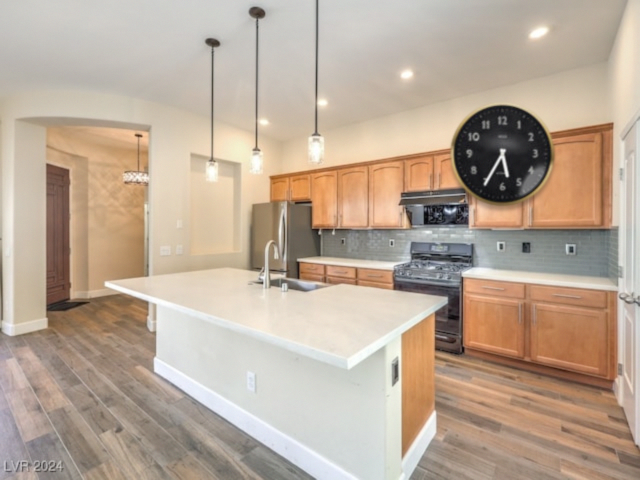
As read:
5.35
